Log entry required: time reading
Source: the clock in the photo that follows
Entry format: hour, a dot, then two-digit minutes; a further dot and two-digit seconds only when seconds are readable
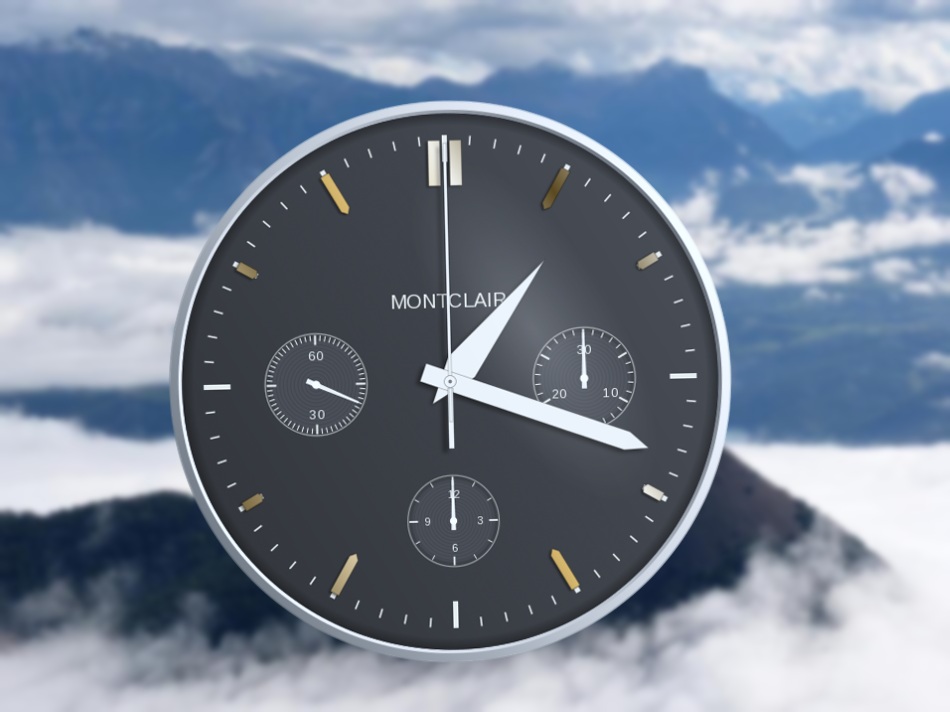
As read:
1.18.19
